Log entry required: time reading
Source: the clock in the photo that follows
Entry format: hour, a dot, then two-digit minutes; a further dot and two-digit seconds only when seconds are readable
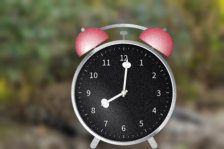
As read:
8.01
